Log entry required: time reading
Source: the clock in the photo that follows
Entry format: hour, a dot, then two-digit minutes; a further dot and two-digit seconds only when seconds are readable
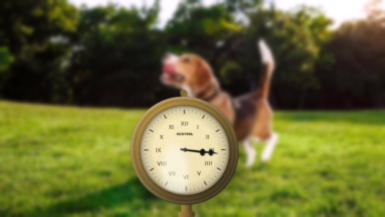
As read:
3.16
